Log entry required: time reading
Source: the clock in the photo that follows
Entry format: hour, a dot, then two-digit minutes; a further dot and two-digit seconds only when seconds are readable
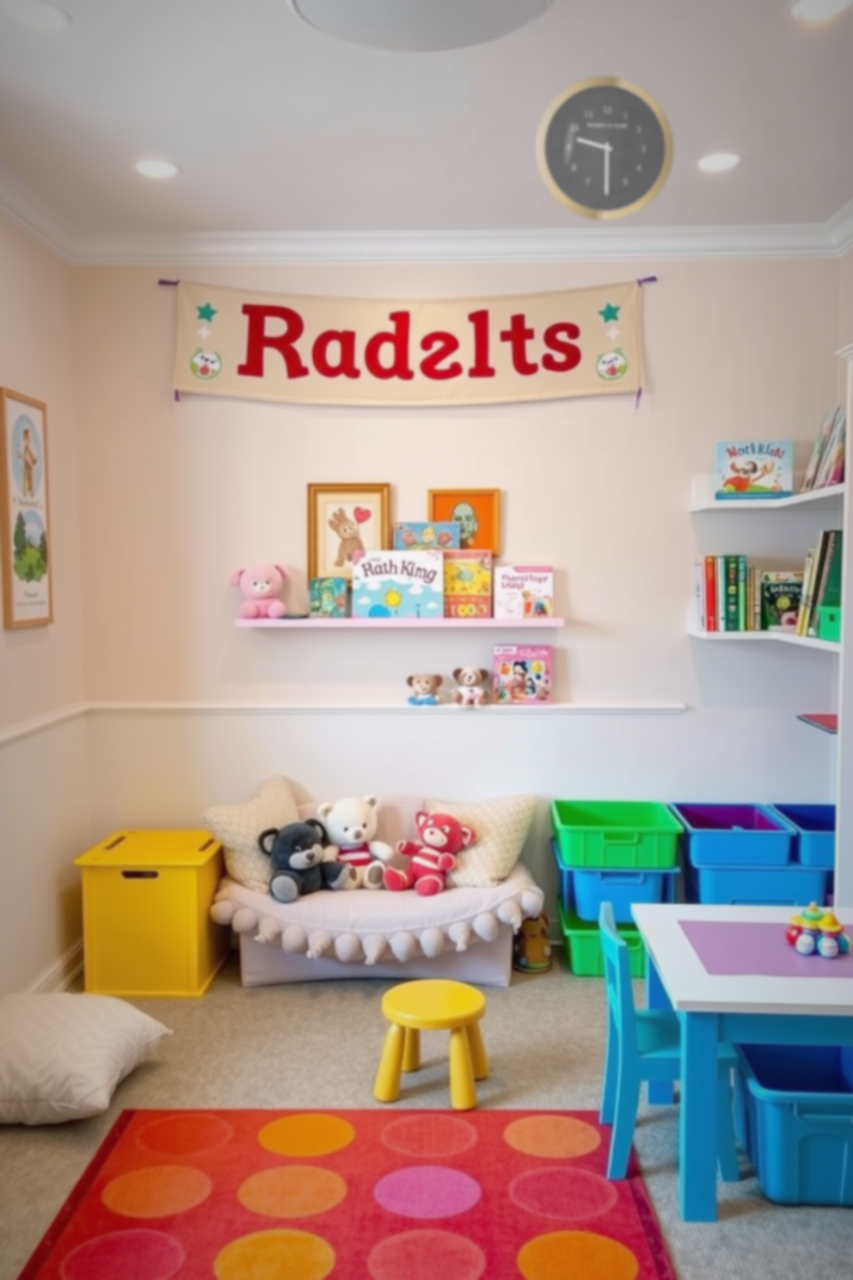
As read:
9.30
